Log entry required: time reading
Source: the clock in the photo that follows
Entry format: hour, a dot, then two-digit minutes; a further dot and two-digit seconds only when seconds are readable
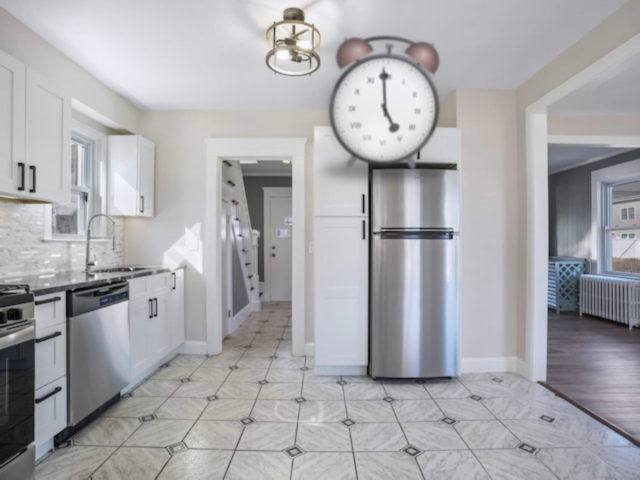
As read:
4.59
